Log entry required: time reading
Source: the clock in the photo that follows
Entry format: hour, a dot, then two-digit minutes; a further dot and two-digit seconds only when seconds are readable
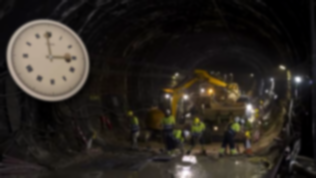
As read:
2.59
